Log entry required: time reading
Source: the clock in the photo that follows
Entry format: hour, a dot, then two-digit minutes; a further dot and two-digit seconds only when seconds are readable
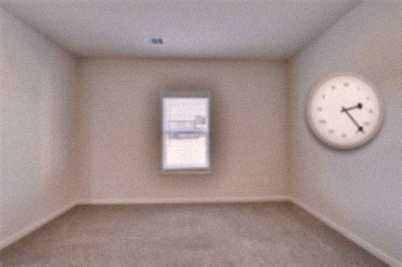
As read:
2.23
